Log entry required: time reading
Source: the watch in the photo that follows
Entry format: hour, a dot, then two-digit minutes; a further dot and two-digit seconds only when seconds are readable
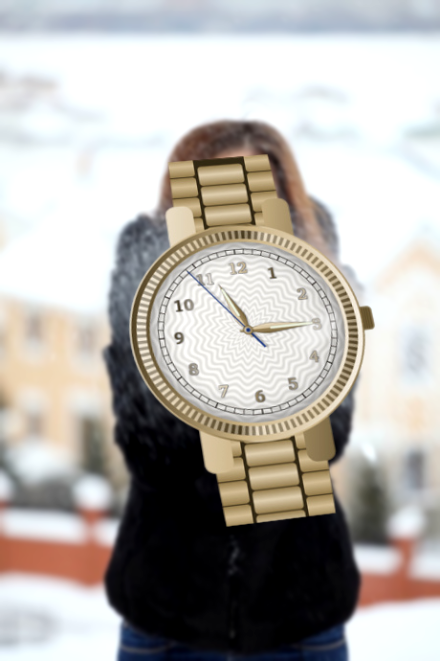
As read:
11.14.54
